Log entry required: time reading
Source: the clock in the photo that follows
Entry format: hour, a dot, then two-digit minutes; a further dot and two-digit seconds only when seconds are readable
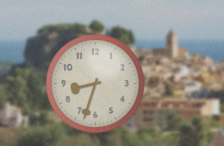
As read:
8.33
